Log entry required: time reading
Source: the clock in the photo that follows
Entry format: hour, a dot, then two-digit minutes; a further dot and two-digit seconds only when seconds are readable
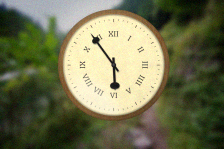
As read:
5.54
